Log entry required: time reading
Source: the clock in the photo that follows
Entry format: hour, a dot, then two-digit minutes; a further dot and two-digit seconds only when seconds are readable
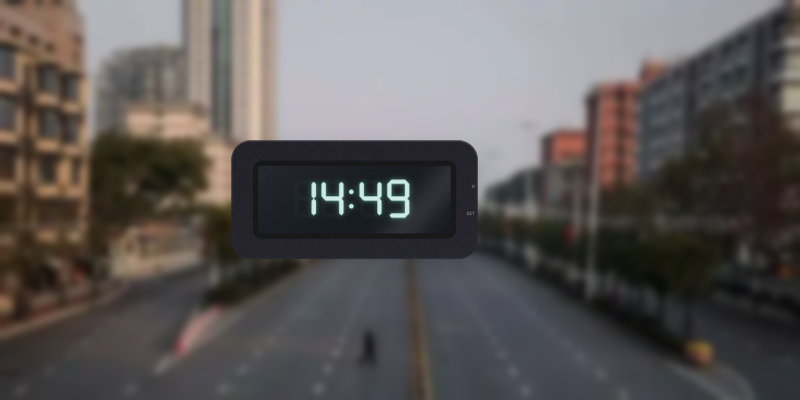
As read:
14.49
